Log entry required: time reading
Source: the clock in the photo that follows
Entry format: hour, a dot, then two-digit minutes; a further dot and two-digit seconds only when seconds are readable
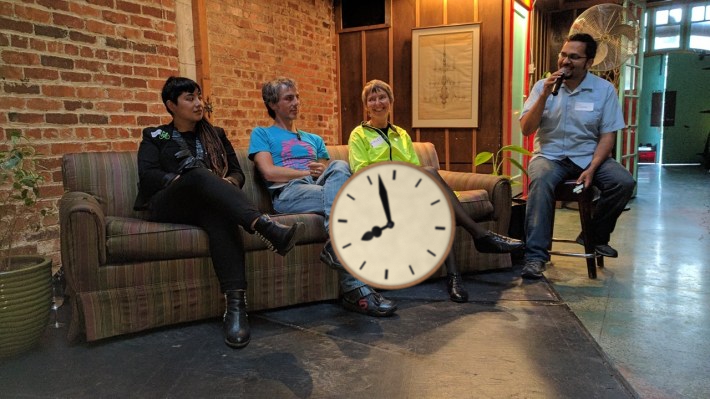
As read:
7.57
